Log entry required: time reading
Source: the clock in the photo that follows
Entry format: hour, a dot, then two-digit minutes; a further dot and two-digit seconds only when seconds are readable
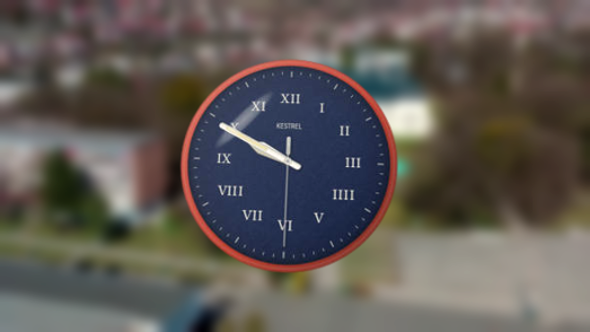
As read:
9.49.30
